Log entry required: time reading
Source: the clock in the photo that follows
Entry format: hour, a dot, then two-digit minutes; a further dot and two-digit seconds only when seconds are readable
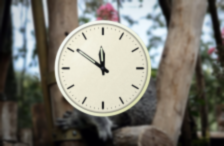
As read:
11.51
